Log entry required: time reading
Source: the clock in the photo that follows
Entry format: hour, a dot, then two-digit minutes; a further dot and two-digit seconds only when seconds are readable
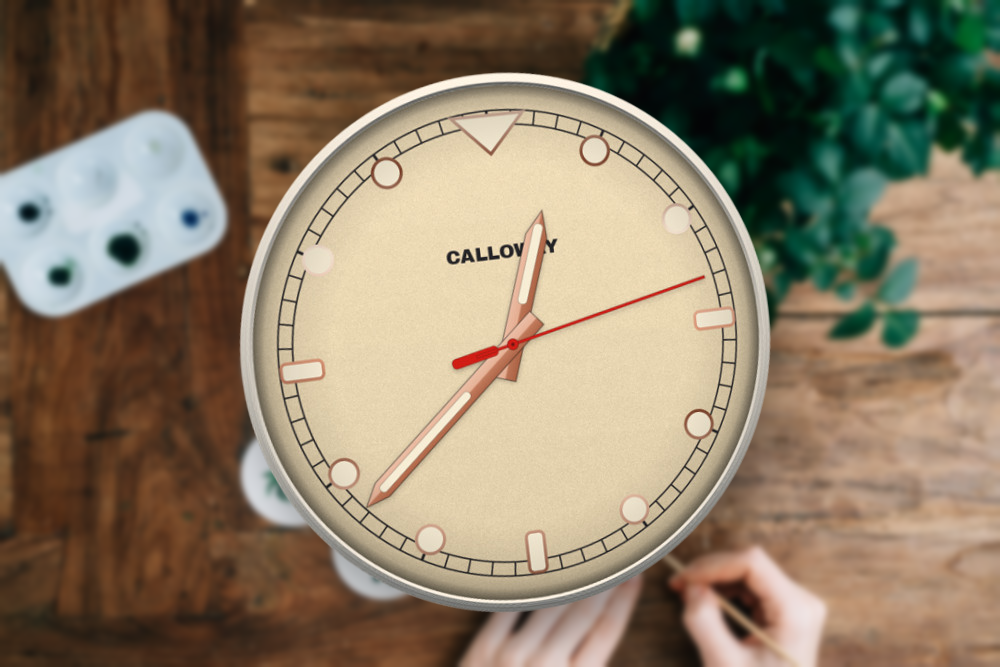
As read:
12.38.13
